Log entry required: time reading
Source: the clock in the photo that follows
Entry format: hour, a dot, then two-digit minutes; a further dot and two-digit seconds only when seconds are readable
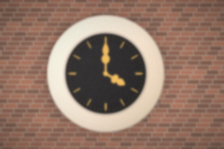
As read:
4.00
